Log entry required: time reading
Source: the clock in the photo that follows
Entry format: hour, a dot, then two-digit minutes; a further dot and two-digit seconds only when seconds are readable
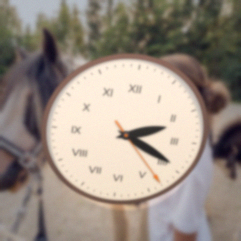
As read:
2.19.23
